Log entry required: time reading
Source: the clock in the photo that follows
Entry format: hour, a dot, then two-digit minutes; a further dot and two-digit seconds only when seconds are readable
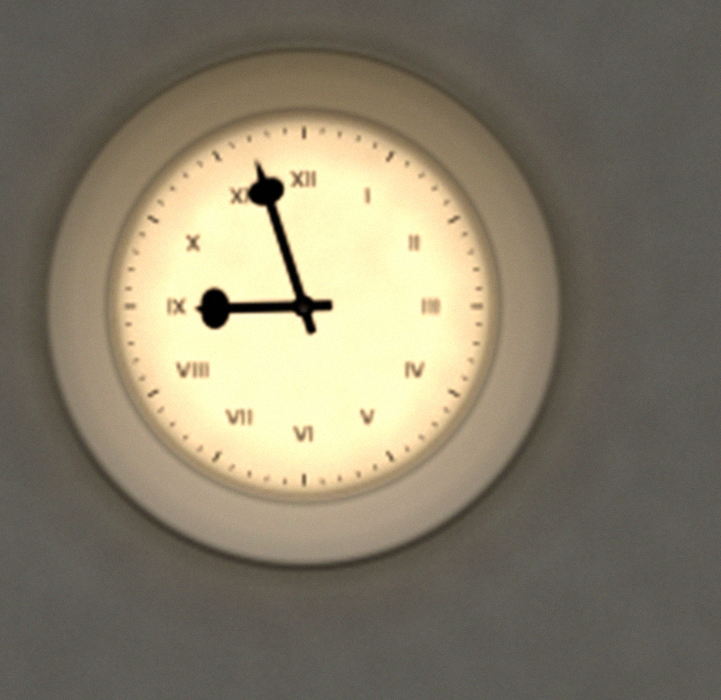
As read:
8.57
